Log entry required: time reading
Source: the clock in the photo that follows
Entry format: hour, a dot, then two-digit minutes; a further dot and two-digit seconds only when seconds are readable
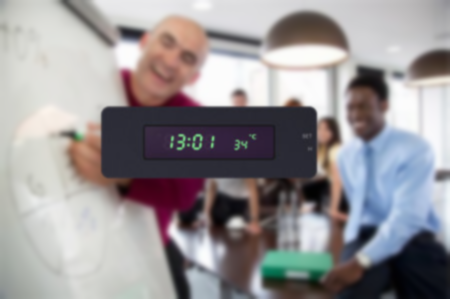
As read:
13.01
